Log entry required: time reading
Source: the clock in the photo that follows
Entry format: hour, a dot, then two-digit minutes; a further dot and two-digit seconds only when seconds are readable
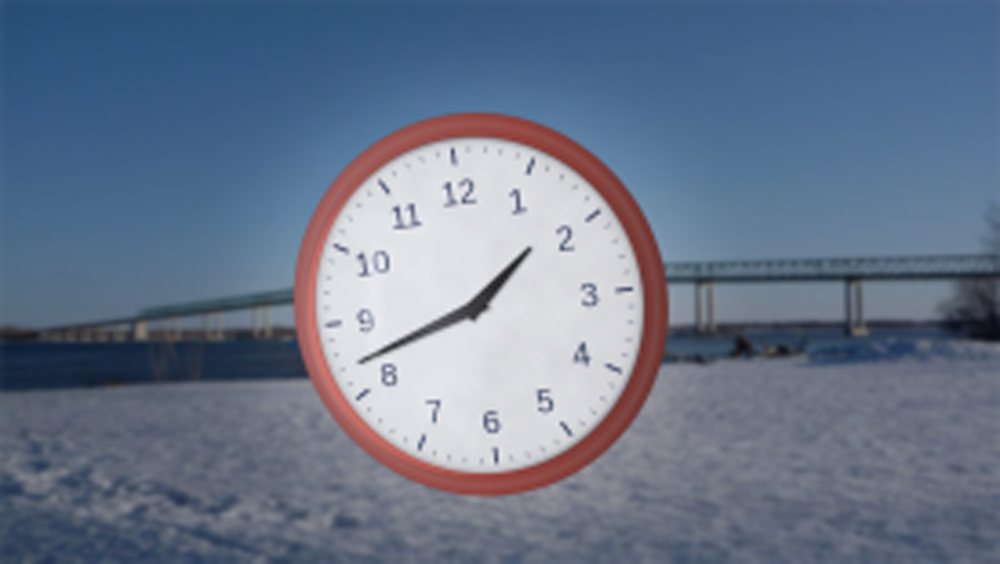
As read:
1.42
